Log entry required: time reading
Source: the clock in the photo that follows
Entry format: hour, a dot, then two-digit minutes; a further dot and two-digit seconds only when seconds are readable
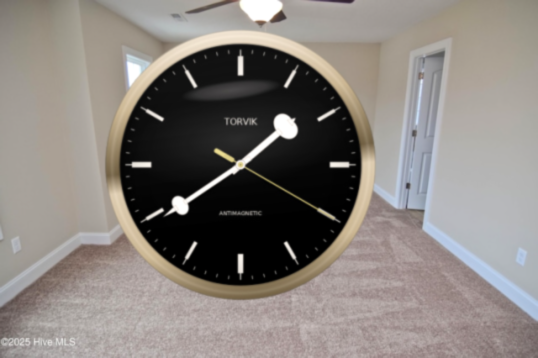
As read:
1.39.20
